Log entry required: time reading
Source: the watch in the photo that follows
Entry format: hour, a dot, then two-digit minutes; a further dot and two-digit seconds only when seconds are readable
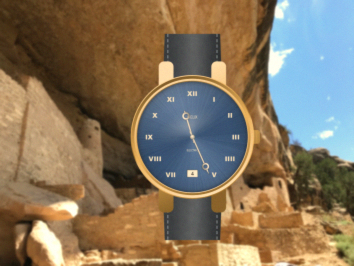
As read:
11.26
